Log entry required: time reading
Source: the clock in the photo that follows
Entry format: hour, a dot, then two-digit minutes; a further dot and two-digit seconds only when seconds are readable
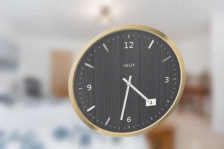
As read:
4.32
